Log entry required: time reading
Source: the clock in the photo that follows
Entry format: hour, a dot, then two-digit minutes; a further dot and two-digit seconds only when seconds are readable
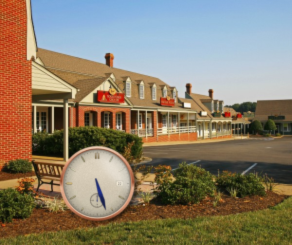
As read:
5.27
